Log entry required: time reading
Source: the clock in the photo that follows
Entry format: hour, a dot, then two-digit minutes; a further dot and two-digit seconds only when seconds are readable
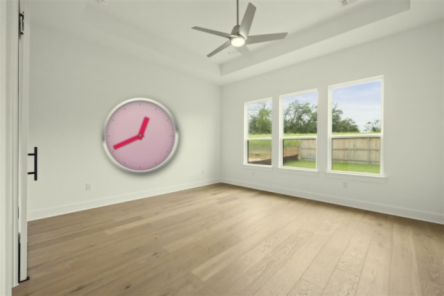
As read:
12.41
